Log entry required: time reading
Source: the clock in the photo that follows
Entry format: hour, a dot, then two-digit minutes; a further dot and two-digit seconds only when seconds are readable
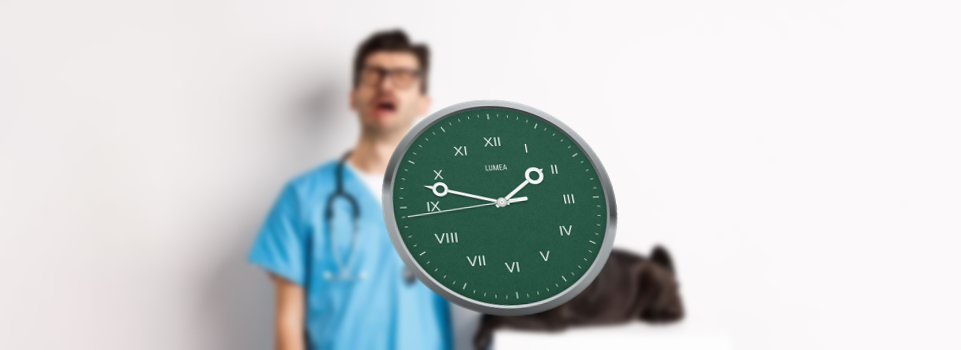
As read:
1.47.44
